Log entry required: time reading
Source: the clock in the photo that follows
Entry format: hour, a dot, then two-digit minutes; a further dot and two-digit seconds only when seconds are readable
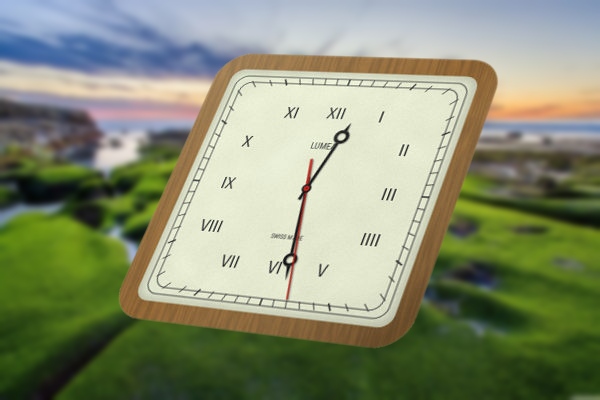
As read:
12.28.28
